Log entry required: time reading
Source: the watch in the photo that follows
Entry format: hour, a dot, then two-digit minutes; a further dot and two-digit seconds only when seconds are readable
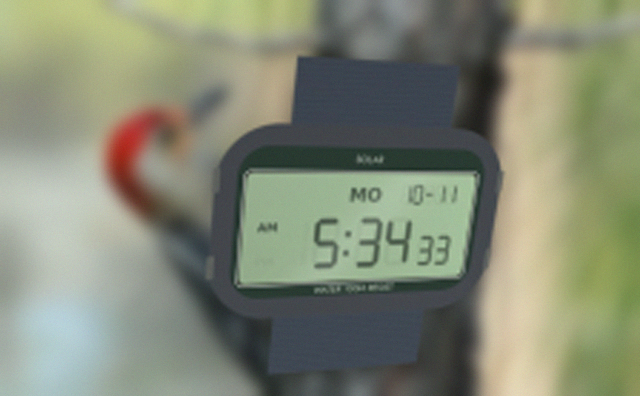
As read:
5.34.33
